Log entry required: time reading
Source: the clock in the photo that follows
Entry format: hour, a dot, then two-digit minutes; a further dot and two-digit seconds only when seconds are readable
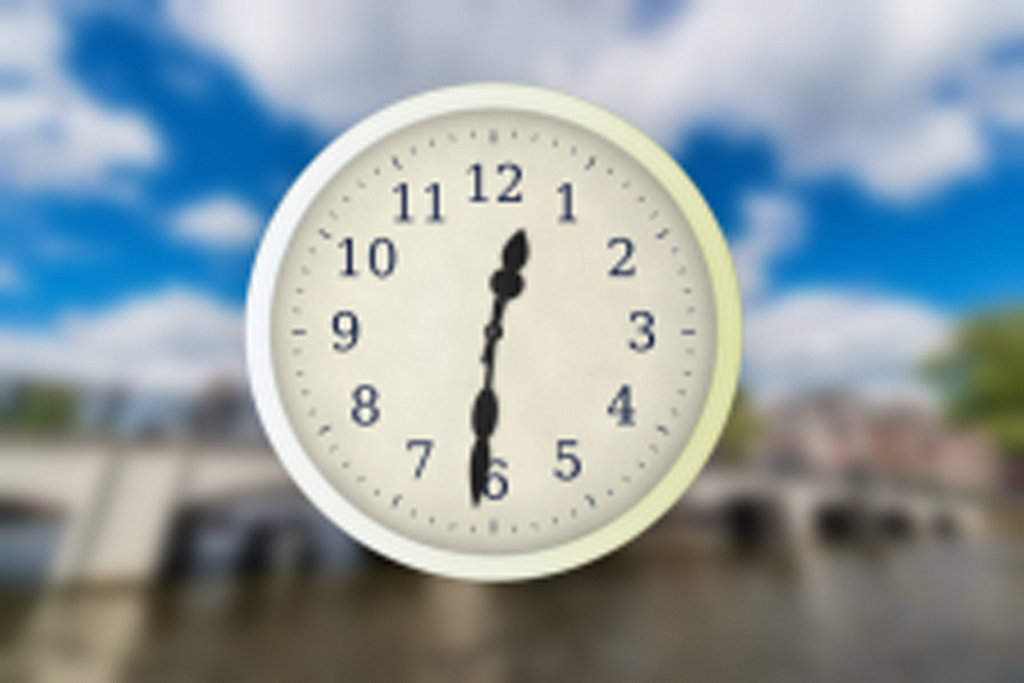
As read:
12.31
